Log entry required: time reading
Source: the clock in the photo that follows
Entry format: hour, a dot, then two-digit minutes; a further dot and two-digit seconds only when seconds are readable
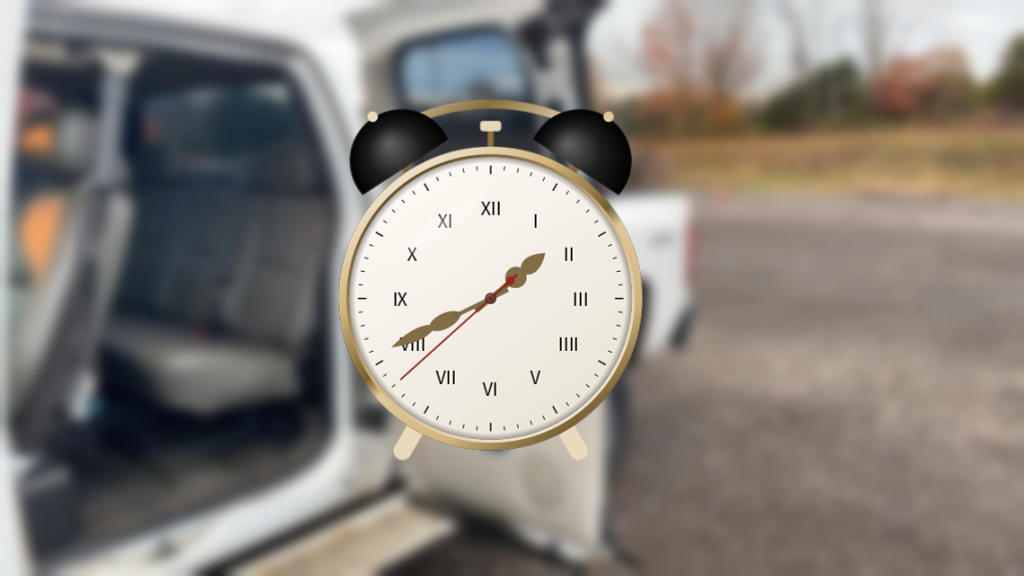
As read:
1.40.38
